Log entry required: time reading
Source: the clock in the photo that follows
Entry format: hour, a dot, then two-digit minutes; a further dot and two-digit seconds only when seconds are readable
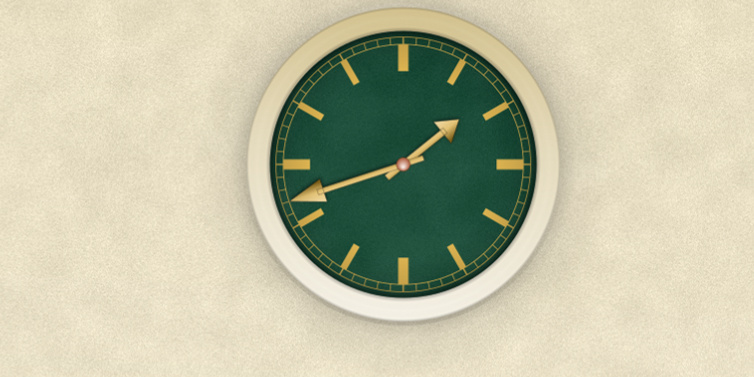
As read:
1.42
